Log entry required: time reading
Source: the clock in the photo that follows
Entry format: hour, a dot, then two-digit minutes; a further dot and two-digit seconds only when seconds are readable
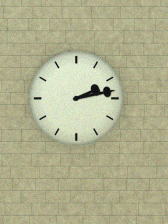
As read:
2.13
